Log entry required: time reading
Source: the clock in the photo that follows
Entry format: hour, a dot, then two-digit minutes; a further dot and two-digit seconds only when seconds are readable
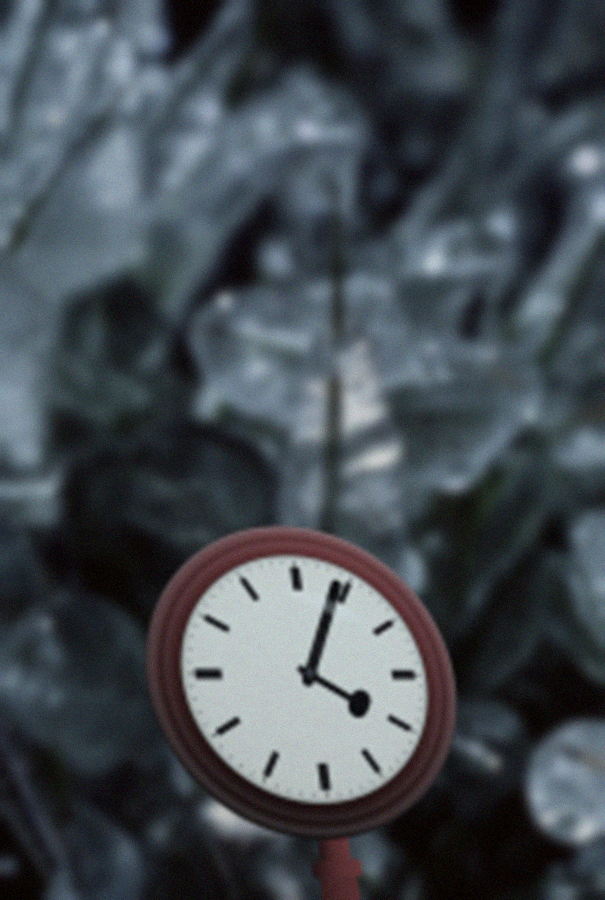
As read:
4.04
